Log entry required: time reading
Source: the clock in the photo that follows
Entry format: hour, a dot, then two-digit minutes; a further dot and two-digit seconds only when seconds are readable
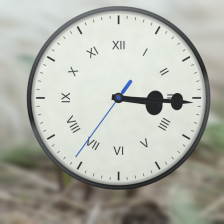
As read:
3.15.36
